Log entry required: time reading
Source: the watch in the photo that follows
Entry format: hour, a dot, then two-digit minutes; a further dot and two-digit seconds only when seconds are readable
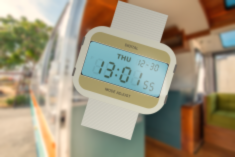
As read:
13.01
